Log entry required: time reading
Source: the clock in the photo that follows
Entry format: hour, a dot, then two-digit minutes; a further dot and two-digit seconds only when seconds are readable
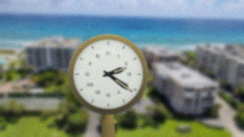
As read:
2.21
